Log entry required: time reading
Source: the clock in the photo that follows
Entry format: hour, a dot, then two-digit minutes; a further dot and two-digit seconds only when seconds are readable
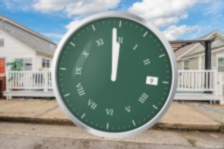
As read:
11.59
